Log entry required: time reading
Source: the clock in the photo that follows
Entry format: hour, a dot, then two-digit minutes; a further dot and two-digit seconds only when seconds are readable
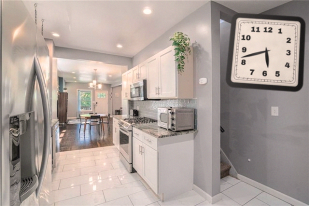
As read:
5.42
